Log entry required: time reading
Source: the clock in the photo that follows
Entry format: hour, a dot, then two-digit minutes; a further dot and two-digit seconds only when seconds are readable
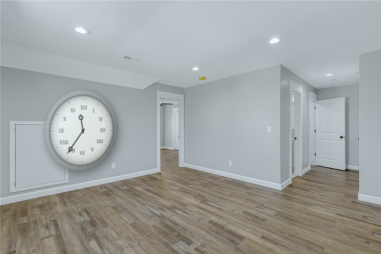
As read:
11.36
